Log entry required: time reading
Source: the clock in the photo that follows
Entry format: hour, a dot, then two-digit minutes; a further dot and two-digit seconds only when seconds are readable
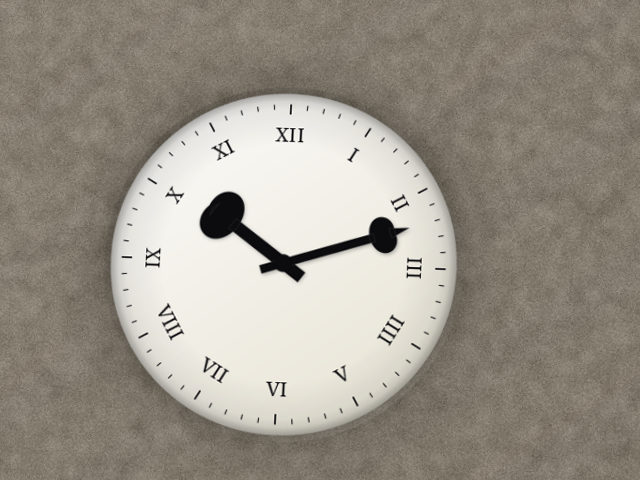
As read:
10.12
